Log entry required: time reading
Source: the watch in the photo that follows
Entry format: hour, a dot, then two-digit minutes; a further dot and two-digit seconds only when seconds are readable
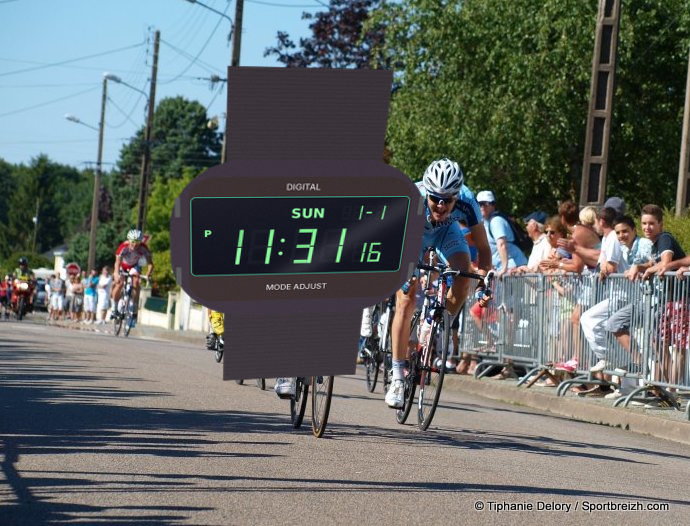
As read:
11.31.16
